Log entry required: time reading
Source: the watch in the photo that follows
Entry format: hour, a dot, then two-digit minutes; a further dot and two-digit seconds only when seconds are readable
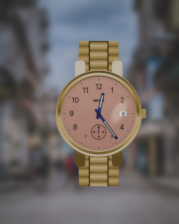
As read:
12.24
